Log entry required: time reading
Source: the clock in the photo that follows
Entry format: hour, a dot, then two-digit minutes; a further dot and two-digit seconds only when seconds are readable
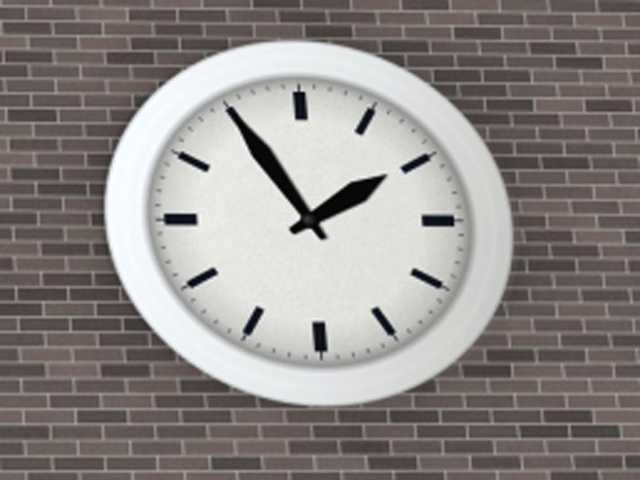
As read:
1.55
